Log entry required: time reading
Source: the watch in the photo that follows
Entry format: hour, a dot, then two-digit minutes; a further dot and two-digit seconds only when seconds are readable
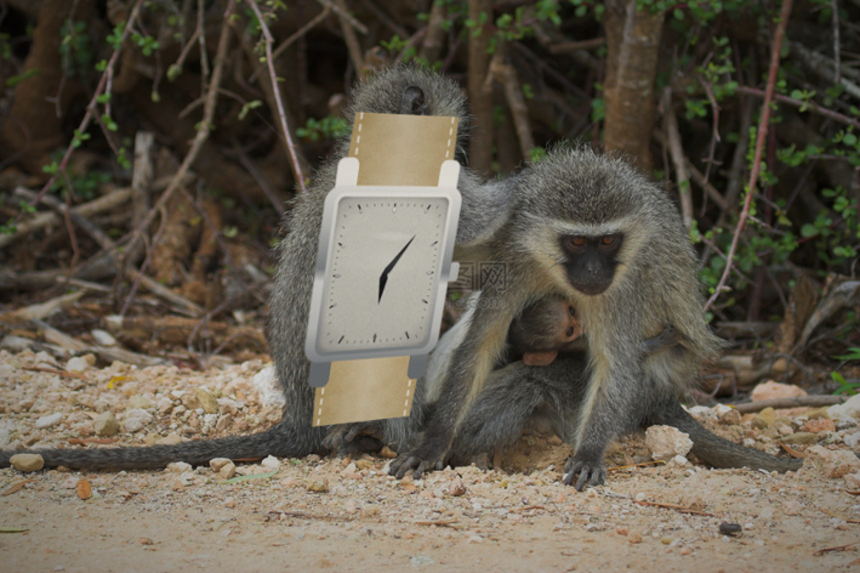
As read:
6.06
